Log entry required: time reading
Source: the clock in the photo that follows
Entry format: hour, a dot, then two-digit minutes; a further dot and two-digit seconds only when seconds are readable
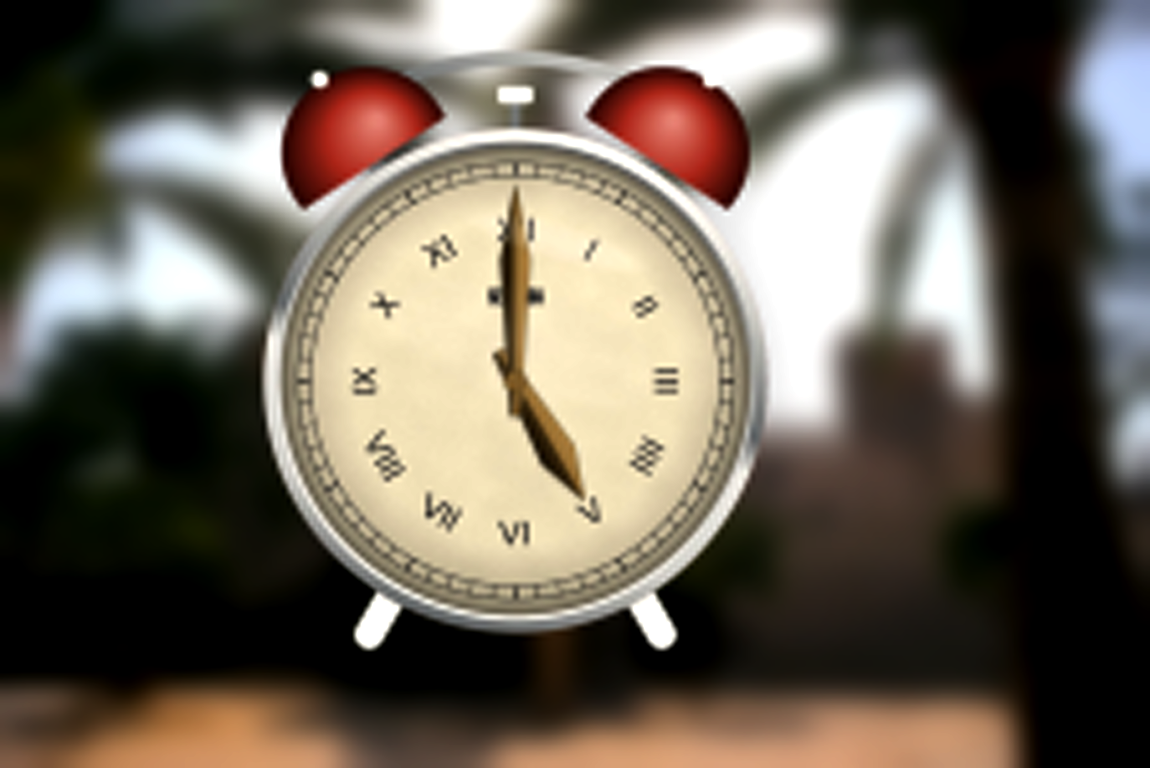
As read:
5.00
